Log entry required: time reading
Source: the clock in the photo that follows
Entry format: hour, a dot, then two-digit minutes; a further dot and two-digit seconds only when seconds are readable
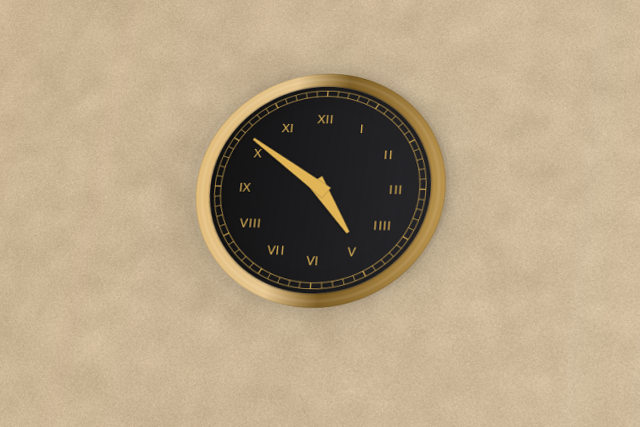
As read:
4.51
